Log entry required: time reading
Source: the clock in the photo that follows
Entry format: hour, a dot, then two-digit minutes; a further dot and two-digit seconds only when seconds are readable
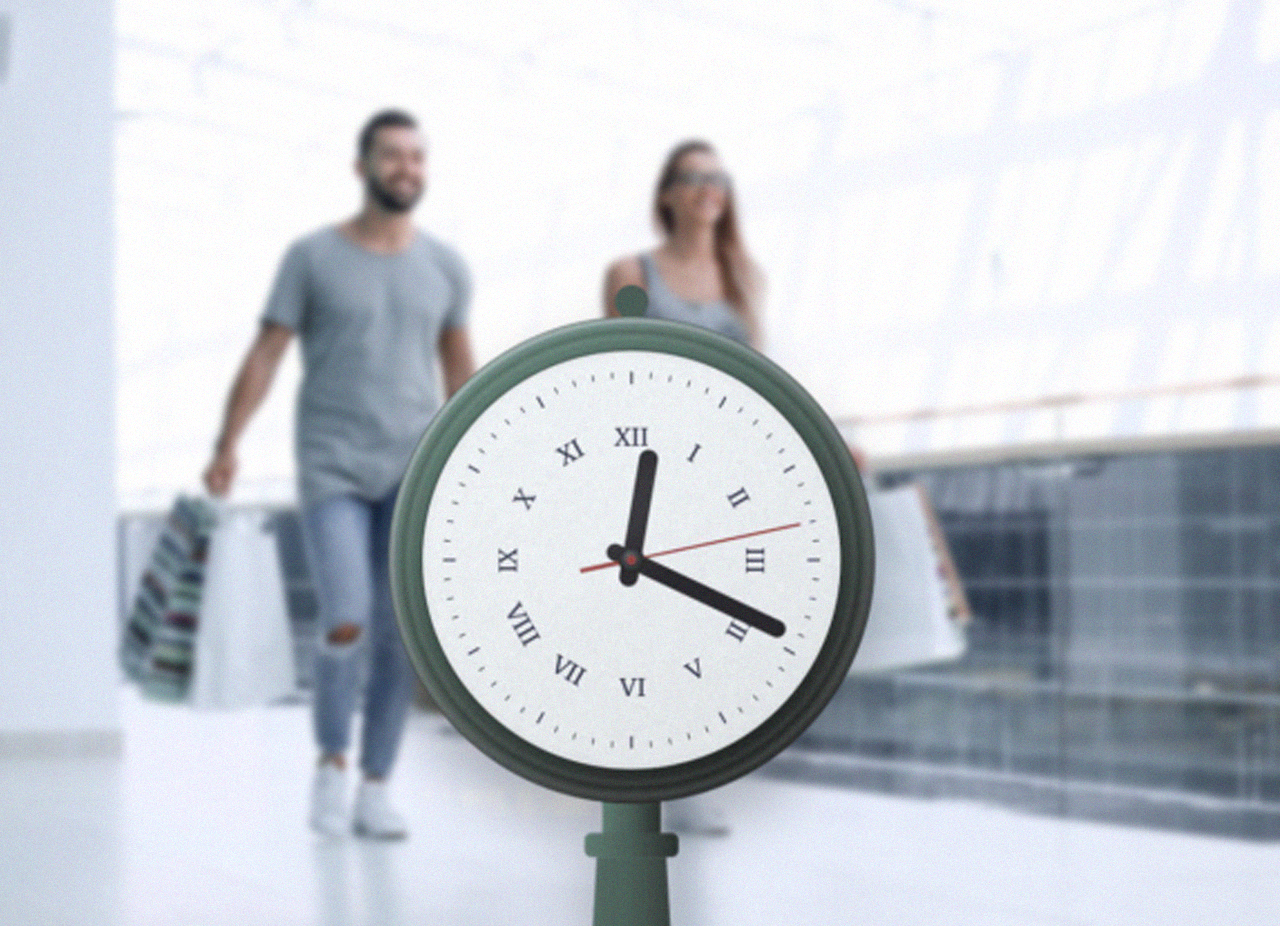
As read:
12.19.13
